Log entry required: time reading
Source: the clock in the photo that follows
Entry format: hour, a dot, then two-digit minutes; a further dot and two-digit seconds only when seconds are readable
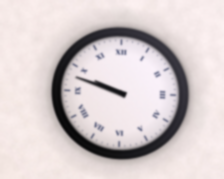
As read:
9.48
